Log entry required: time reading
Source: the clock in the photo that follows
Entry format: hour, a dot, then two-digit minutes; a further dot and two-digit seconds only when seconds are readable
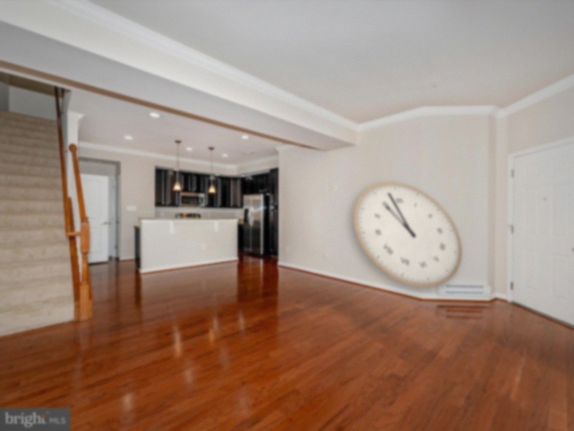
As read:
10.58
